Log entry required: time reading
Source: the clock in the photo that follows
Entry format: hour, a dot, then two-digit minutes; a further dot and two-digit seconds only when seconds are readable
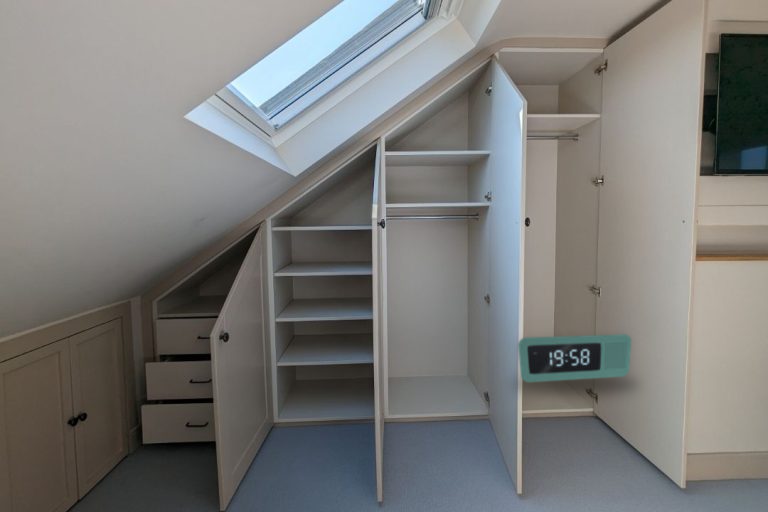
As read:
19.58
